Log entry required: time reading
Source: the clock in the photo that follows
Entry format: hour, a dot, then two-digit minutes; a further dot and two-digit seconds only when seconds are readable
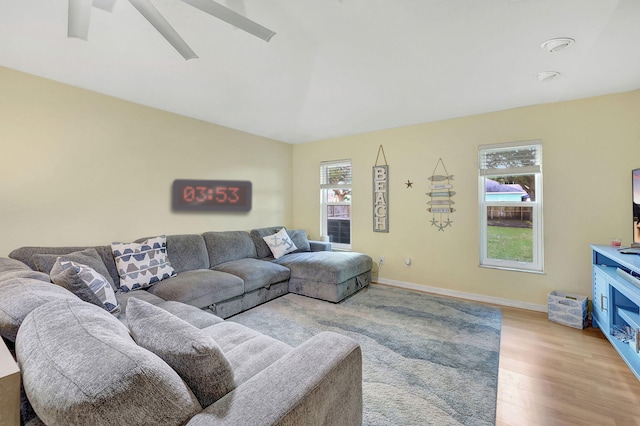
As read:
3.53
